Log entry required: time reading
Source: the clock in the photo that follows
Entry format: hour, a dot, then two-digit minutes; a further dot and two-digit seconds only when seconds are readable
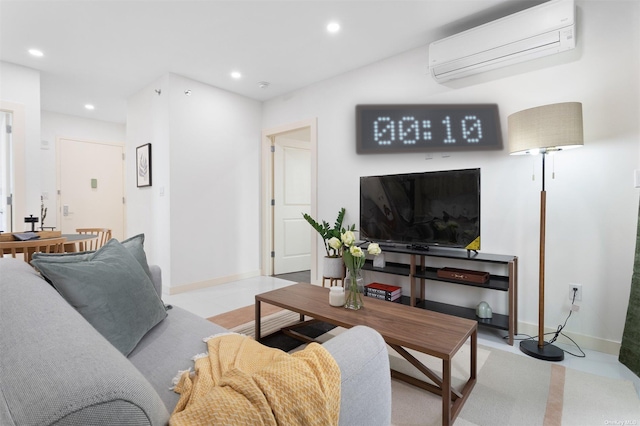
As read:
0.10
